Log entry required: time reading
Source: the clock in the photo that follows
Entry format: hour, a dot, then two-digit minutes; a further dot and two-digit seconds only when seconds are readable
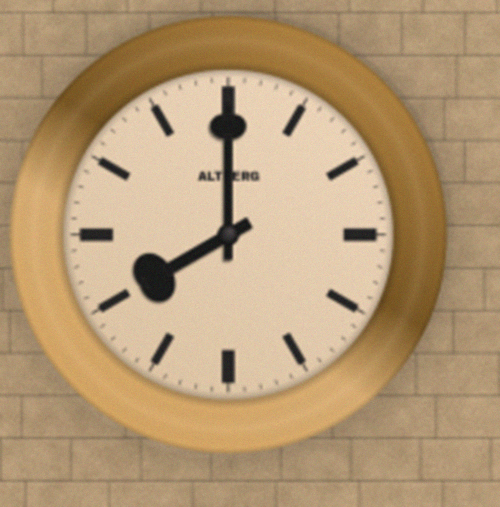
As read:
8.00
